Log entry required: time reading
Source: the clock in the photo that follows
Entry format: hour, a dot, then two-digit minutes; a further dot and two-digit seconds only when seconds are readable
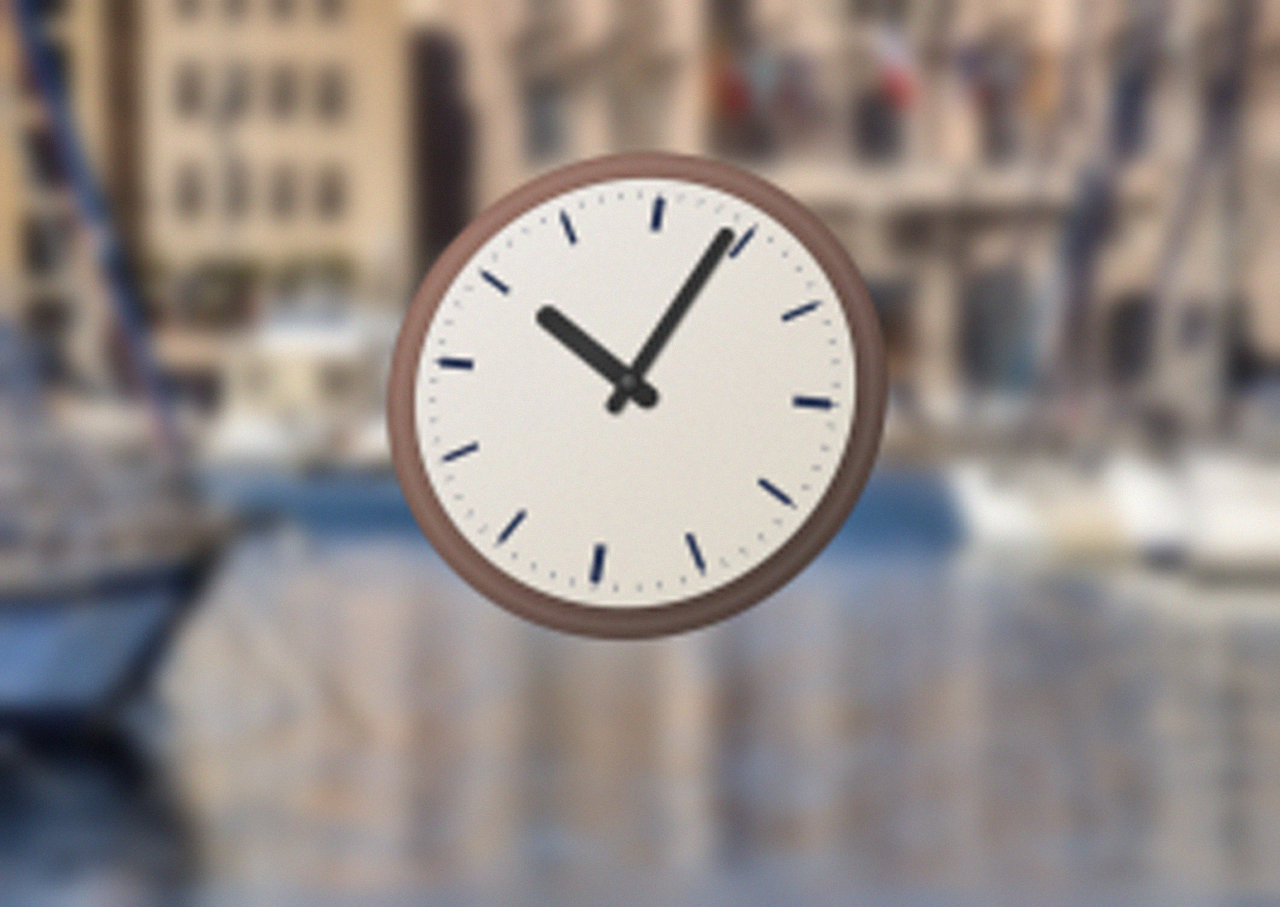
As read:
10.04
